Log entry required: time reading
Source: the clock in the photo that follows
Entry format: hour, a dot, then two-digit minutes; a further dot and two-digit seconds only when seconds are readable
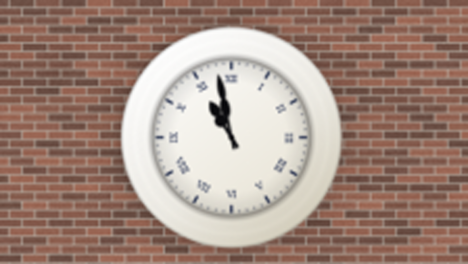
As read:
10.58
